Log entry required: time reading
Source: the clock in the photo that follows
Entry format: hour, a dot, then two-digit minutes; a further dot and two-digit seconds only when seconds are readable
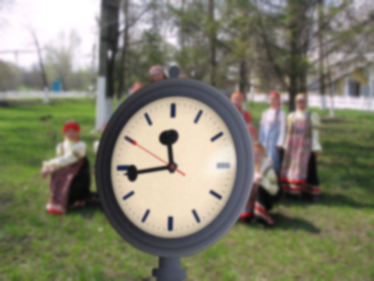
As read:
11.43.50
